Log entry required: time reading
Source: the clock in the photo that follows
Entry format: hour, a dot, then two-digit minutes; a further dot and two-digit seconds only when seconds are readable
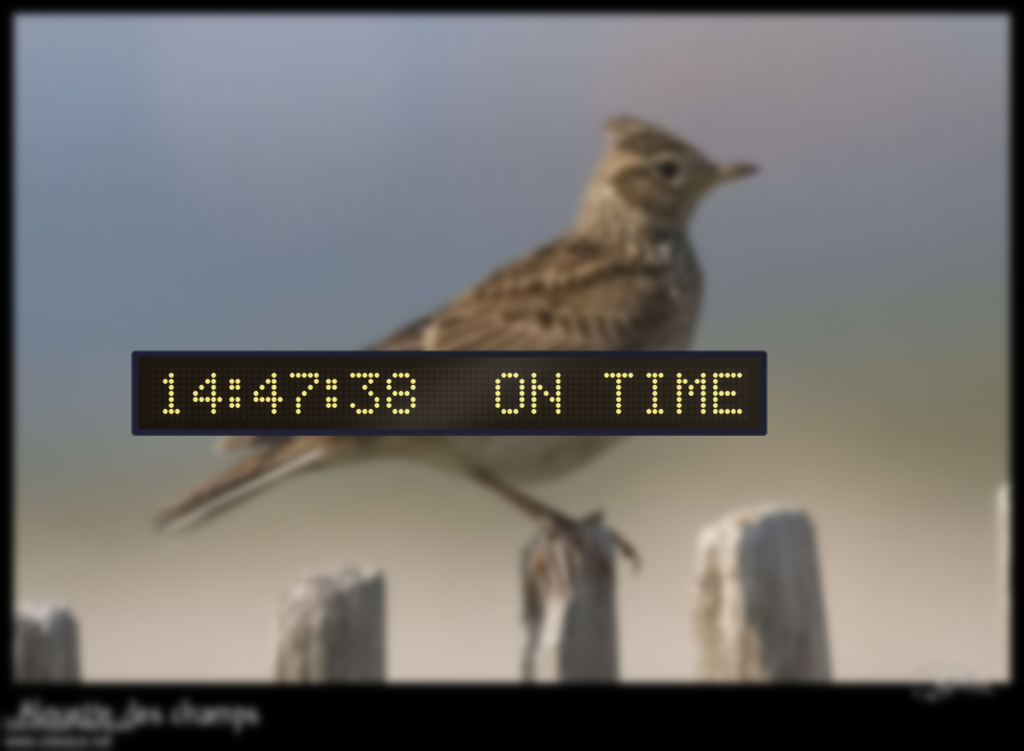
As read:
14.47.38
